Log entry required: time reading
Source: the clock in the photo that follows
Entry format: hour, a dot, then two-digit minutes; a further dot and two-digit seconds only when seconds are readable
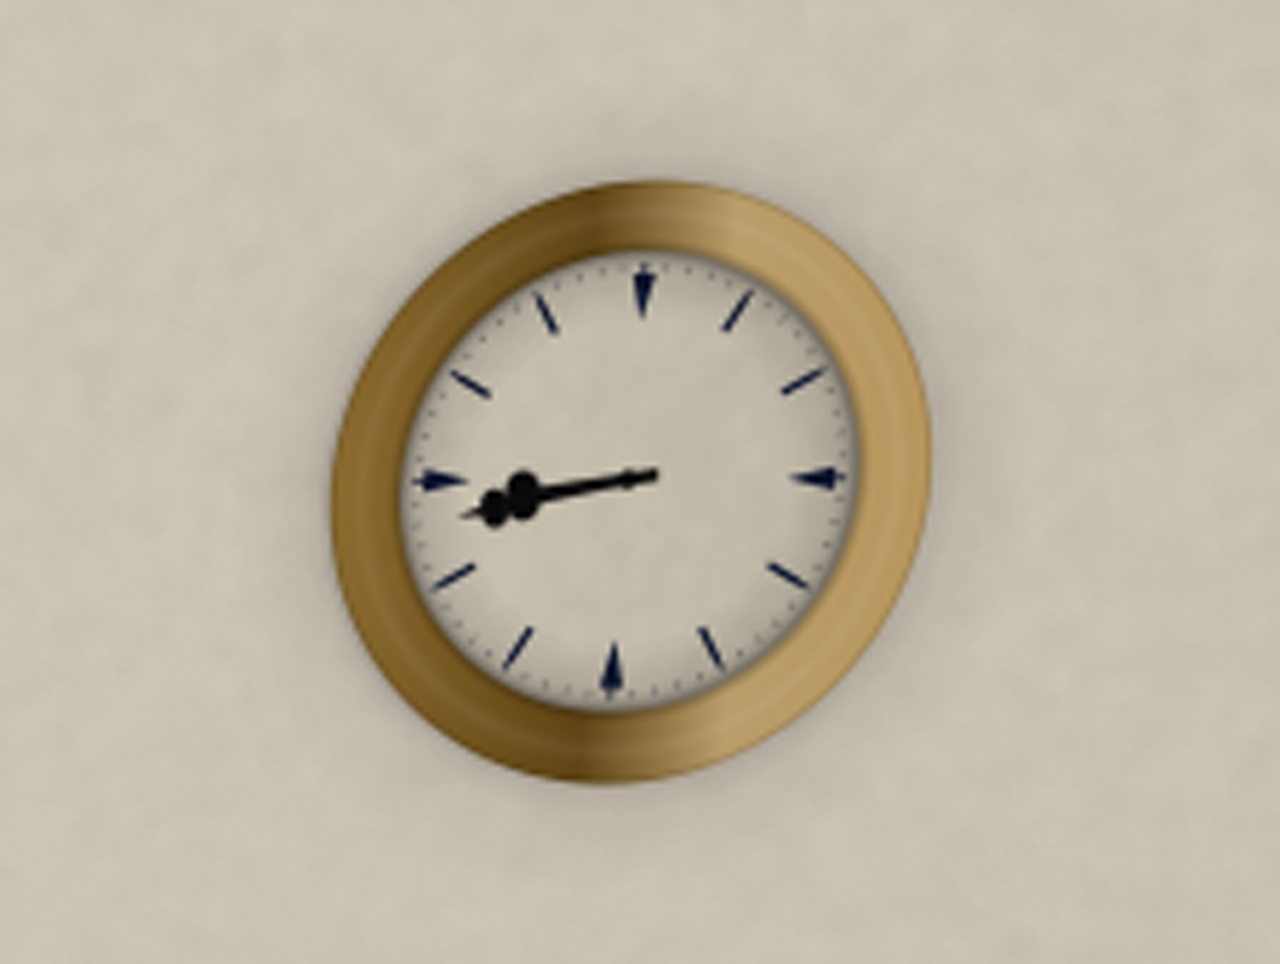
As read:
8.43
